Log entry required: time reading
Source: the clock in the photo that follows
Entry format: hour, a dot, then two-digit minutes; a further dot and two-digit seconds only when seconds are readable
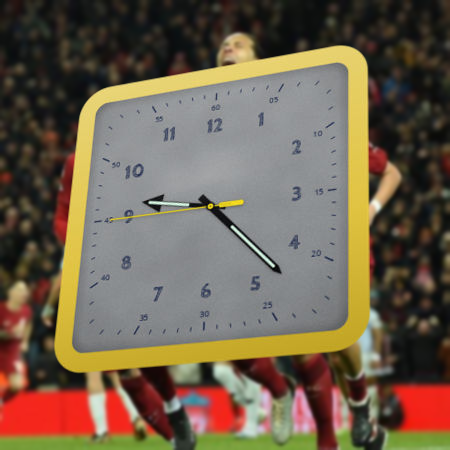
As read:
9.22.45
